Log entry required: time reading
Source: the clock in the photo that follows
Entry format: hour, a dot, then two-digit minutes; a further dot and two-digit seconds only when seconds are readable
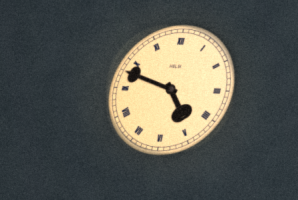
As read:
4.48
